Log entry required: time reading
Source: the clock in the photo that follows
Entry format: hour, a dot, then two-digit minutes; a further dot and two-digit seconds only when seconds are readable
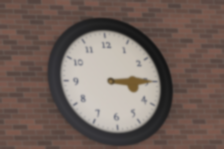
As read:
3.15
